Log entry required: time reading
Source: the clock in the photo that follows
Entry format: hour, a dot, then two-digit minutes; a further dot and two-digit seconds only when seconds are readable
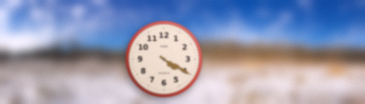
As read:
4.20
